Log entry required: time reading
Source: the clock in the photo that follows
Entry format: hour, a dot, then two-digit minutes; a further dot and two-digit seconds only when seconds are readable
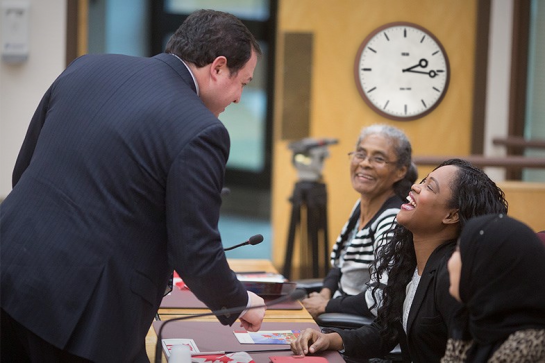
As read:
2.16
